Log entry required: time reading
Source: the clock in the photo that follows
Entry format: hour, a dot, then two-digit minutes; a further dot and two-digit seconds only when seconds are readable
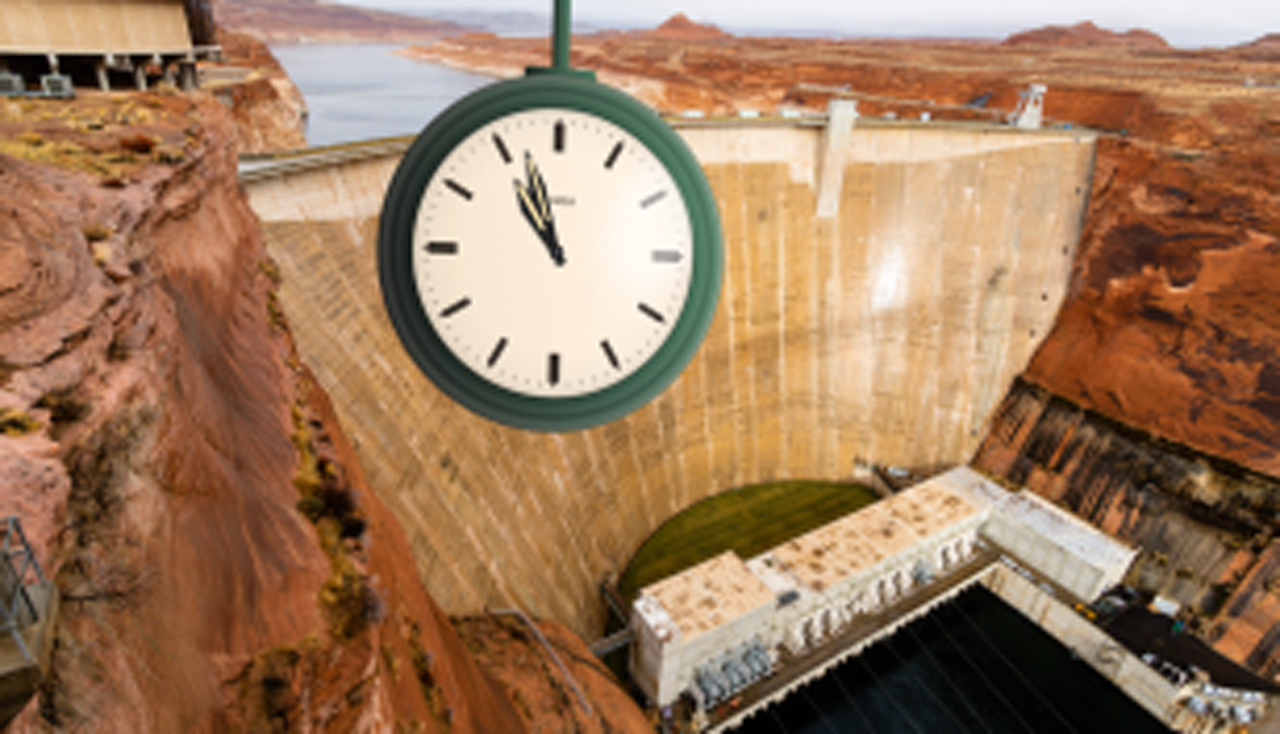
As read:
10.57
